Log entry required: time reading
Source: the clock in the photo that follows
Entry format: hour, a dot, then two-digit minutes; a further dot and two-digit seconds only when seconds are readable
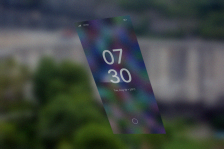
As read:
7.30
